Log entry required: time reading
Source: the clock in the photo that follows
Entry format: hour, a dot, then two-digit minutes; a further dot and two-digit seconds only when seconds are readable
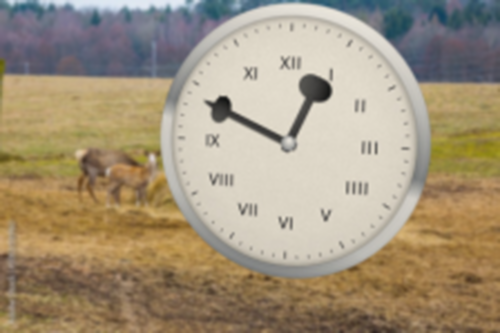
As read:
12.49
